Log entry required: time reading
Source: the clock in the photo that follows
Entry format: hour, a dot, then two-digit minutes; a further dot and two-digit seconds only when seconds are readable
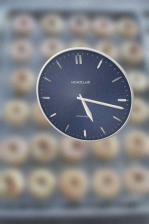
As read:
5.17
